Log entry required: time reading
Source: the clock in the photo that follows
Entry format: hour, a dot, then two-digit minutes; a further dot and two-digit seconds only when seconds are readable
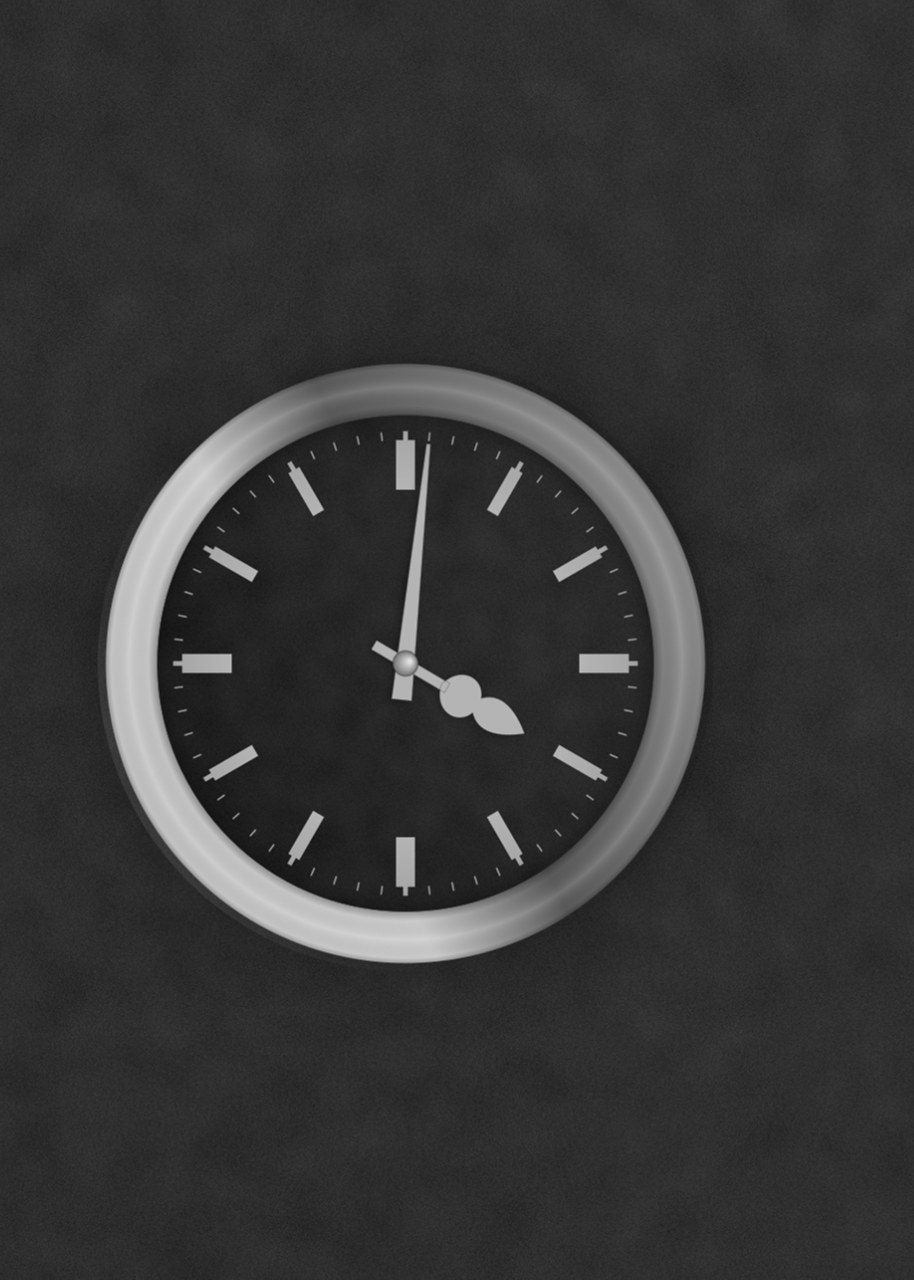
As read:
4.01
